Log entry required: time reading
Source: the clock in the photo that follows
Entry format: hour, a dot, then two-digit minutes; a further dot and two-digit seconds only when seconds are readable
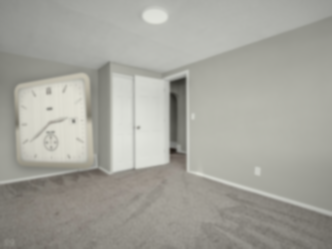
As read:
2.39
